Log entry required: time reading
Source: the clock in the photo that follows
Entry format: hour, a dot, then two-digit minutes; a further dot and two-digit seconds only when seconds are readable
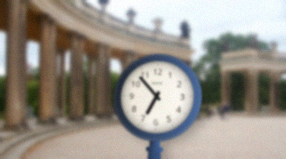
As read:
6.53
